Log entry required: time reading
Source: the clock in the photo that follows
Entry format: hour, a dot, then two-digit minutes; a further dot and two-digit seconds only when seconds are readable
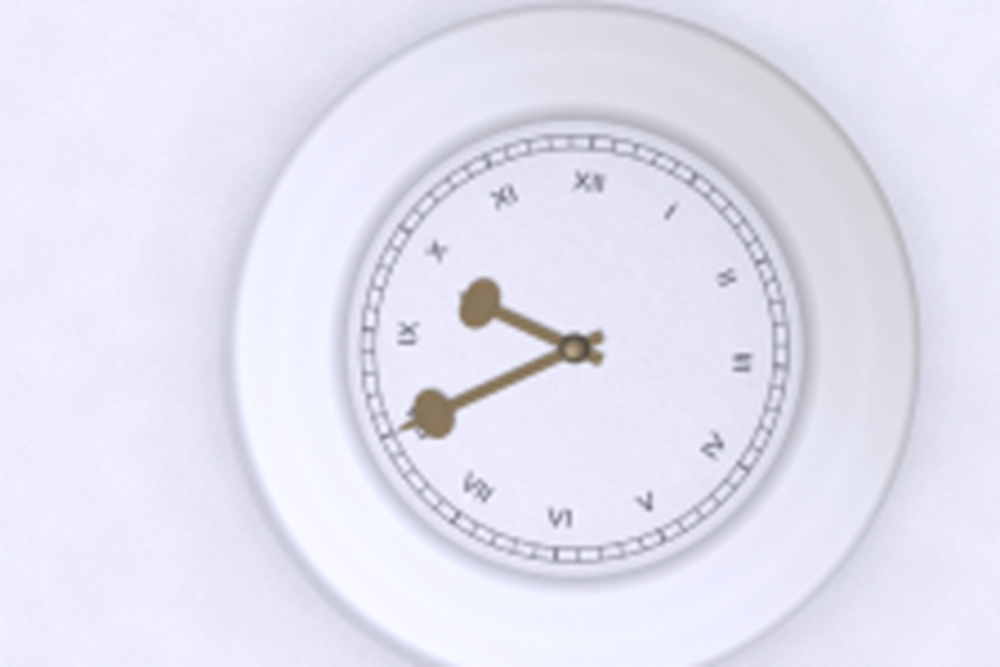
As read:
9.40
